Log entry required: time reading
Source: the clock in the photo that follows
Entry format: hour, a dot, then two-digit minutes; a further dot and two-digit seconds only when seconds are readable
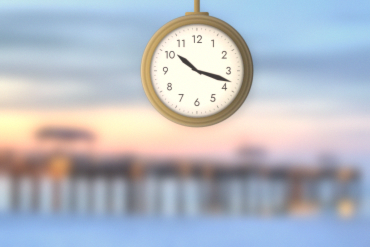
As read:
10.18
